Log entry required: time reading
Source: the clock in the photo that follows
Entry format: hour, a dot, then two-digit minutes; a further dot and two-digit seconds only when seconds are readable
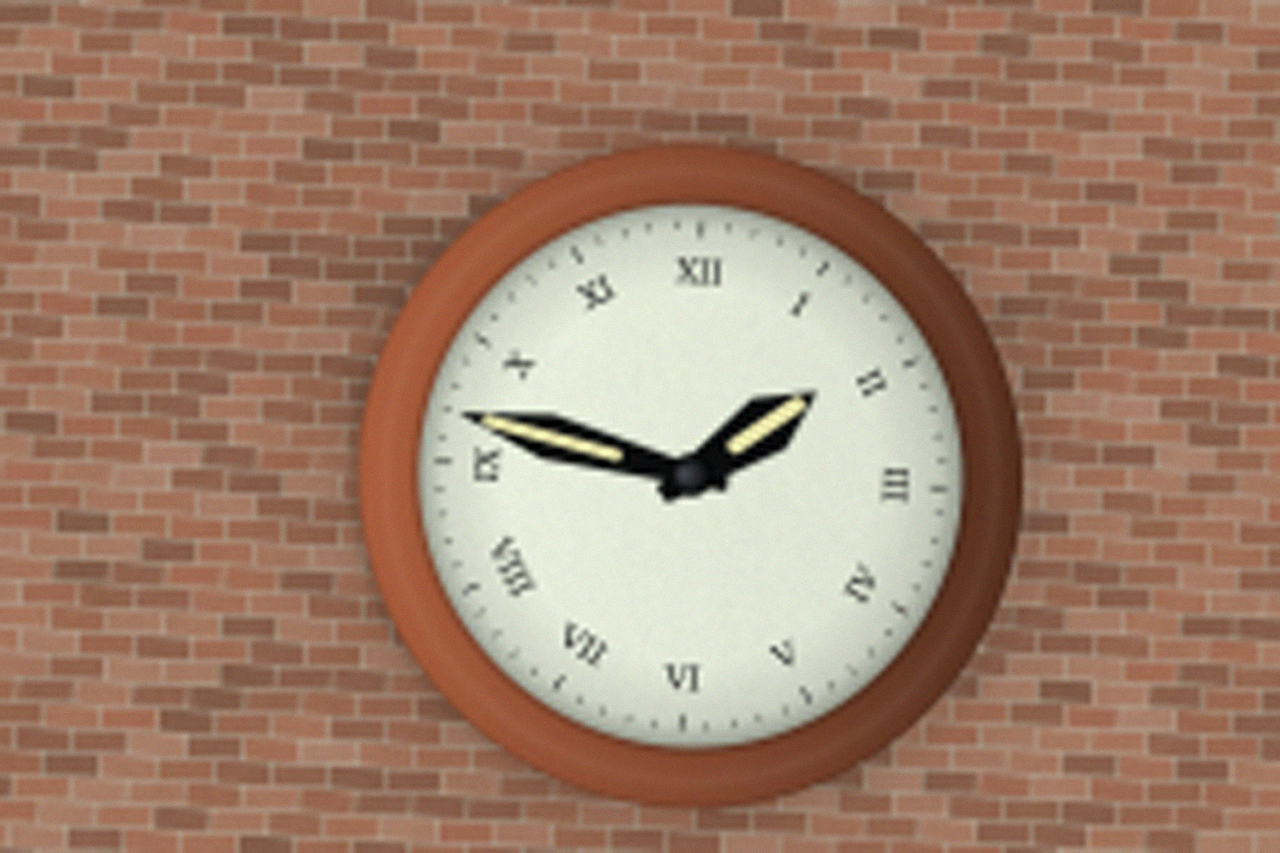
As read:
1.47
